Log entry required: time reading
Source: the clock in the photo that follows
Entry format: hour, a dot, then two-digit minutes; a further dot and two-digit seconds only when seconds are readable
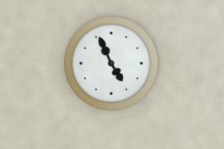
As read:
4.56
